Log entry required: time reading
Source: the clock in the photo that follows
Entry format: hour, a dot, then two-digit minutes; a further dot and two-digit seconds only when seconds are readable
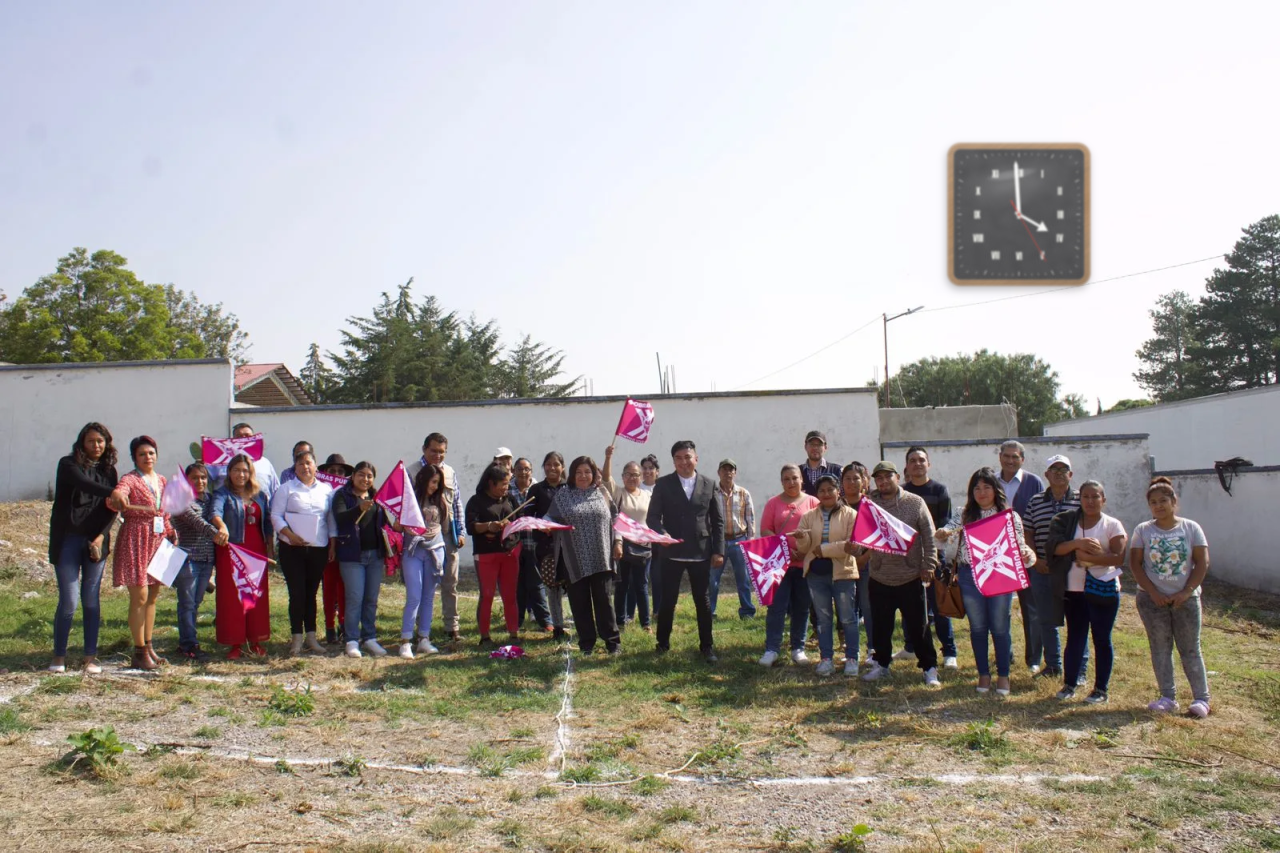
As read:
3.59.25
